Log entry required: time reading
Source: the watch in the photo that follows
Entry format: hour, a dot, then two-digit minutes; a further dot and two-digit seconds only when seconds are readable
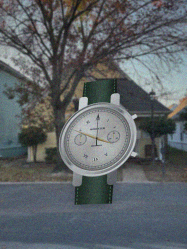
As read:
3.49
